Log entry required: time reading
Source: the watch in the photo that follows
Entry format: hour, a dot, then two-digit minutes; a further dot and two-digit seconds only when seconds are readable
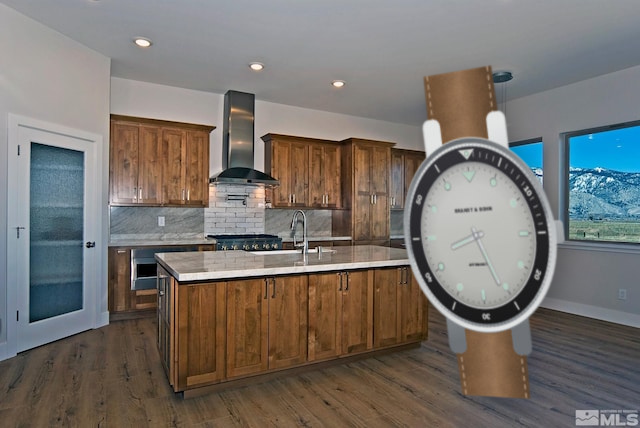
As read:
8.26
